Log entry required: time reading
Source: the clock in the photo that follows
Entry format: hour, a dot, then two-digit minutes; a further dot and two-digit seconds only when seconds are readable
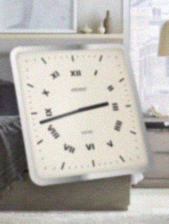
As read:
2.43
